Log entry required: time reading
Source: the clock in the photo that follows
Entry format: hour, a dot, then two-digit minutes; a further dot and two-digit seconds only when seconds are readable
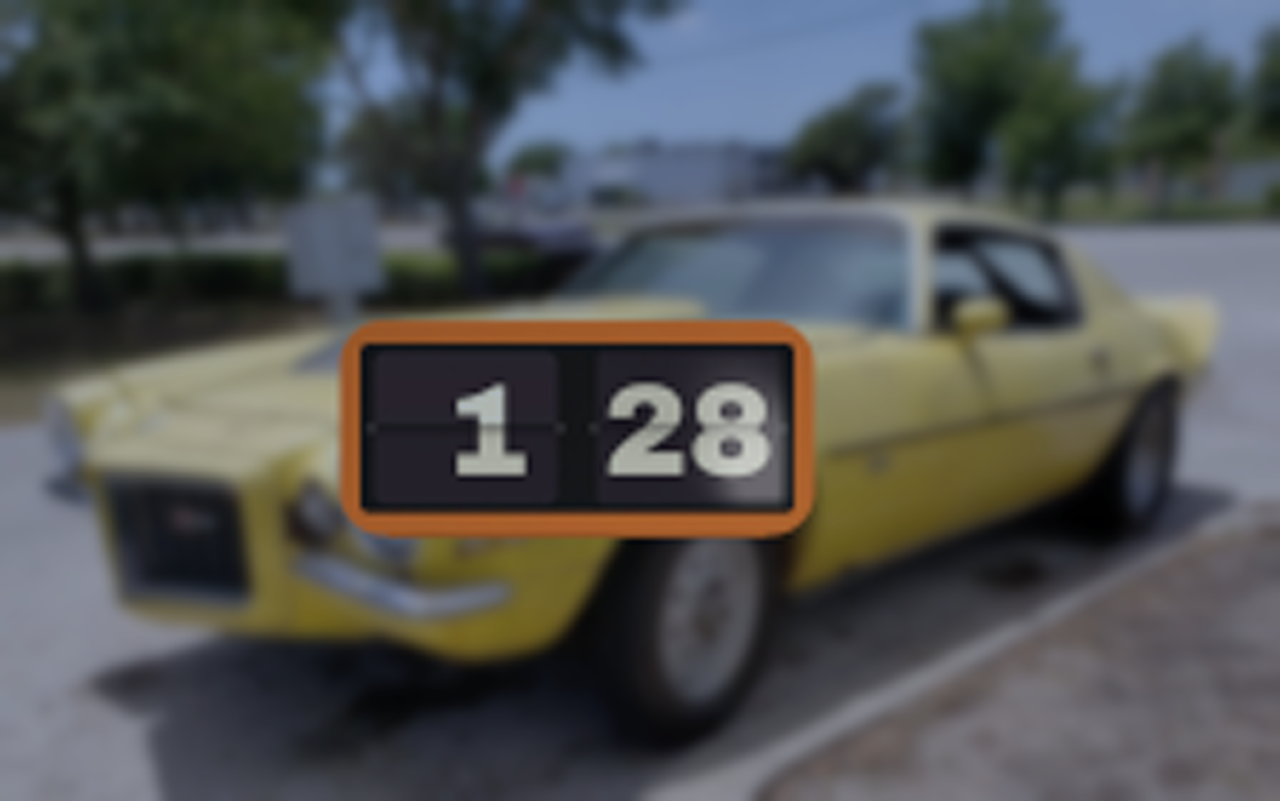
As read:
1.28
